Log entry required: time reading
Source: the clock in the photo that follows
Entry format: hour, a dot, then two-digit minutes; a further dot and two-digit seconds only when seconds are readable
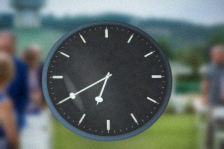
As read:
6.40
